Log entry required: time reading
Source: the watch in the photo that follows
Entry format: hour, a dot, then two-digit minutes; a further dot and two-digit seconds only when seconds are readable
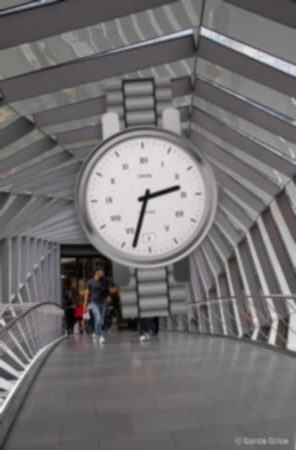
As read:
2.33
